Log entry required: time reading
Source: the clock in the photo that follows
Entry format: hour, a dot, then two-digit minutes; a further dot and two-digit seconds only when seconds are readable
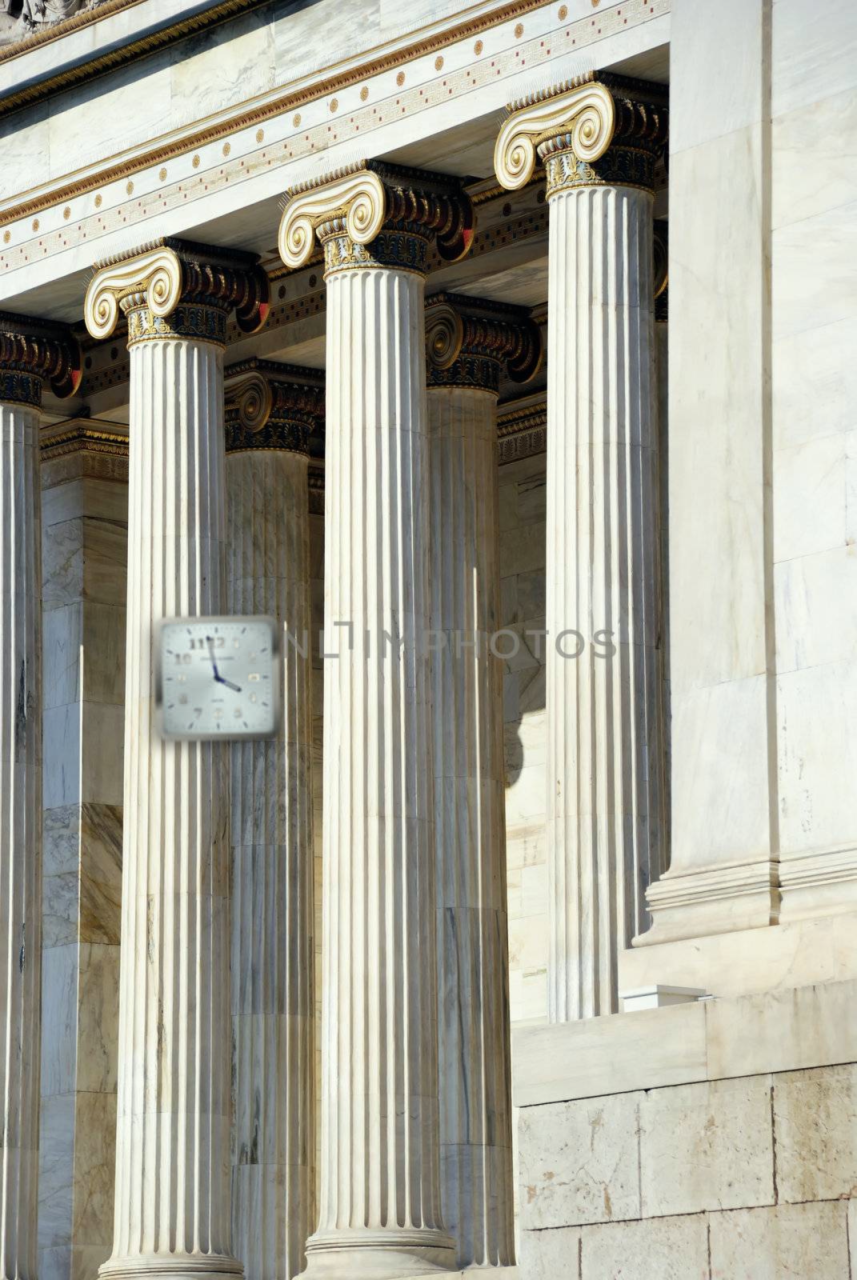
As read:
3.58
